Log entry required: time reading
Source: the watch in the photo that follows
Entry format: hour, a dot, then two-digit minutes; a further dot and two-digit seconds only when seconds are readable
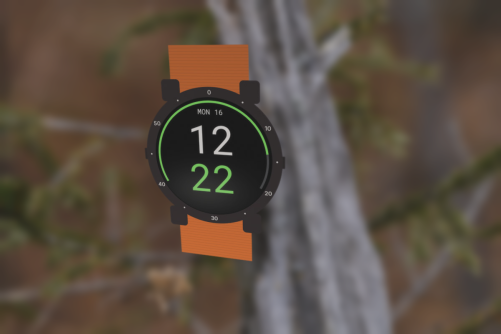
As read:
12.22
